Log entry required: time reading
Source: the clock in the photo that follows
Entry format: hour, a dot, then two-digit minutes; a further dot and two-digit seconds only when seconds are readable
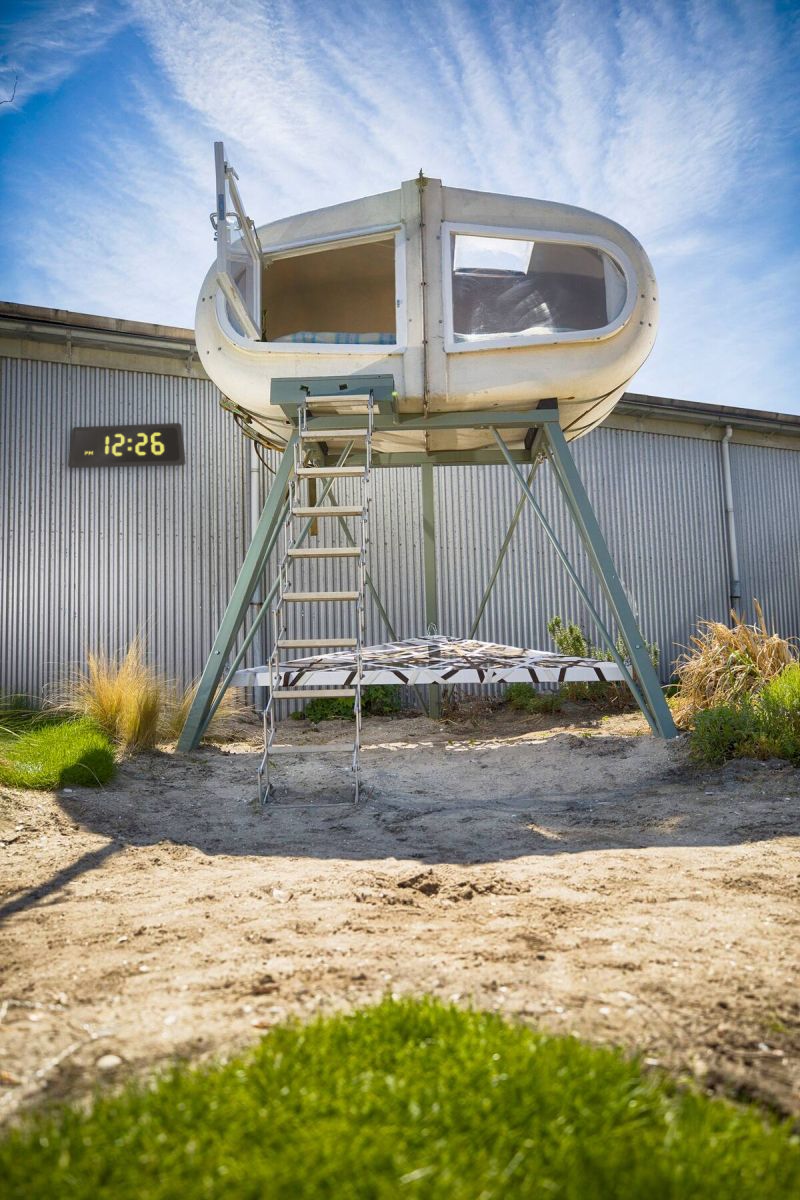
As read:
12.26
